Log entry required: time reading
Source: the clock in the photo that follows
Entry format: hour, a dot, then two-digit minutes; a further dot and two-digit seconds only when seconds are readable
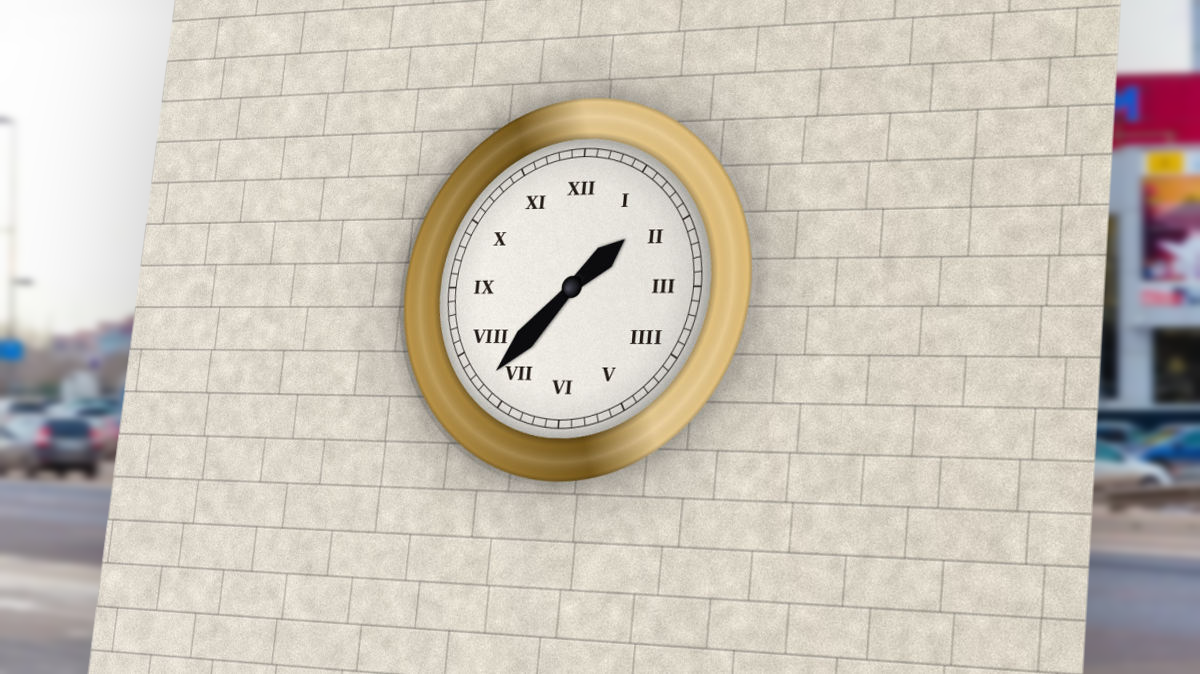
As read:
1.37
